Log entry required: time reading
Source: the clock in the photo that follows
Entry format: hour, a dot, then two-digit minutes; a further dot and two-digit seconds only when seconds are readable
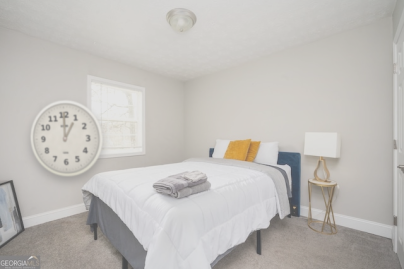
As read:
1.00
